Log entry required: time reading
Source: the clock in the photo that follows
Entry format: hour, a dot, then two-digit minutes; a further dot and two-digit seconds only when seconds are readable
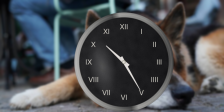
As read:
10.25
